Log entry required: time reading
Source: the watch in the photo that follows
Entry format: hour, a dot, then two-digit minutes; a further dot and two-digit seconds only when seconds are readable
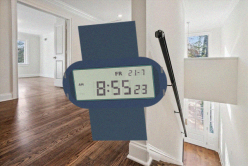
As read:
8.55.23
